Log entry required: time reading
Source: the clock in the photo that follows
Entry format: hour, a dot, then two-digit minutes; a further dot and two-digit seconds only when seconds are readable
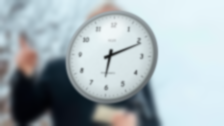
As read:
6.11
